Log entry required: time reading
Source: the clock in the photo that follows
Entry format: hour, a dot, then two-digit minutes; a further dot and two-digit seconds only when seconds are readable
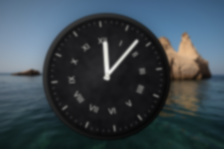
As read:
12.08
